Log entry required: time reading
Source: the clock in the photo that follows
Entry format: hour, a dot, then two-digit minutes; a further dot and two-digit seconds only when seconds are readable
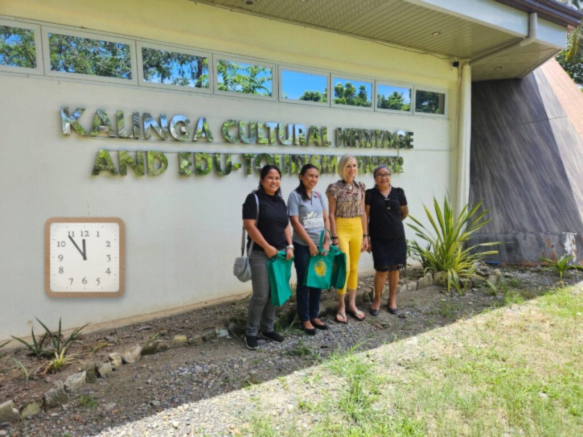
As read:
11.54
